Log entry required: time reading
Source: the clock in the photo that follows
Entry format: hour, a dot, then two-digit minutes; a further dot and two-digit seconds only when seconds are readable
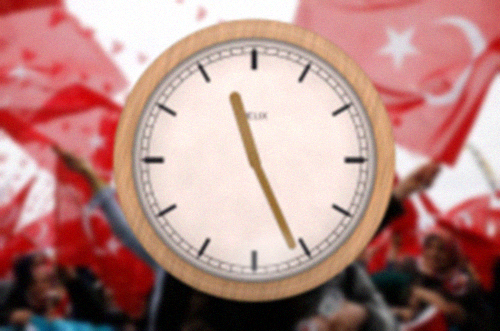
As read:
11.26
